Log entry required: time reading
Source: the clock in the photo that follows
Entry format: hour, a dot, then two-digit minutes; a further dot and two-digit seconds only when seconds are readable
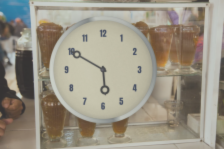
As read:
5.50
